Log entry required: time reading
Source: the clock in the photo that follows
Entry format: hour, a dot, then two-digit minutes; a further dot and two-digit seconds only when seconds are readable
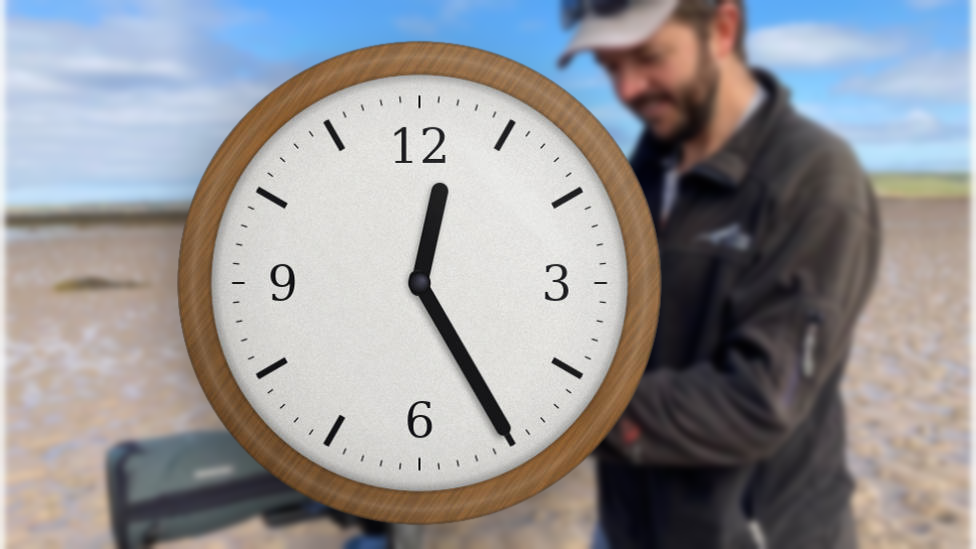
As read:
12.25
